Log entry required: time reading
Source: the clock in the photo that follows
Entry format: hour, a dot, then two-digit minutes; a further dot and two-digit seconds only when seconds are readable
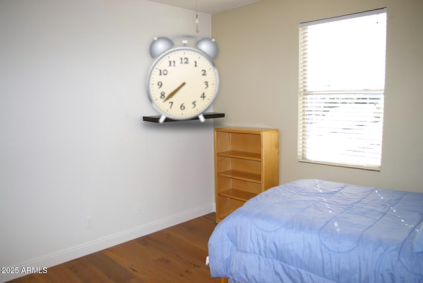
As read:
7.38
